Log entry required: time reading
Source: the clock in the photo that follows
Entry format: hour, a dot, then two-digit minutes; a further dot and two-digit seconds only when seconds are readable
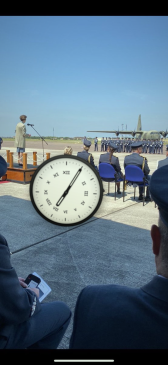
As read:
7.05
